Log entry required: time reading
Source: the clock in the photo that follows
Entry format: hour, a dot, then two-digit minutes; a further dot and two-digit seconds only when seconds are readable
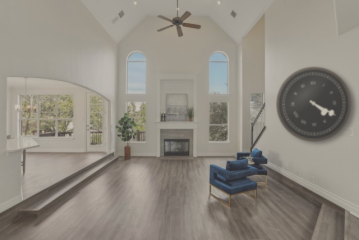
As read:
4.20
